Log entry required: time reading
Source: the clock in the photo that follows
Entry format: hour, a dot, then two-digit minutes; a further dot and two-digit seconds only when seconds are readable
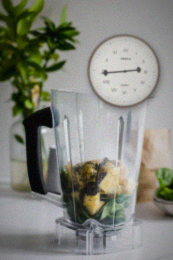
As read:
2.44
